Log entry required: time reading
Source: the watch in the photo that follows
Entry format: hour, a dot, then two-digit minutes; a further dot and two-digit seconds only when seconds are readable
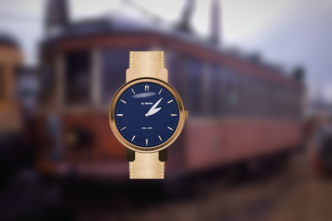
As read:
2.07
